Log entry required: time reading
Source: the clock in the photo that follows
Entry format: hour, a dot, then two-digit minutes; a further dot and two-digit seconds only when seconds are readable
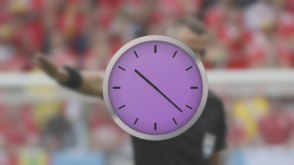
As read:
10.22
